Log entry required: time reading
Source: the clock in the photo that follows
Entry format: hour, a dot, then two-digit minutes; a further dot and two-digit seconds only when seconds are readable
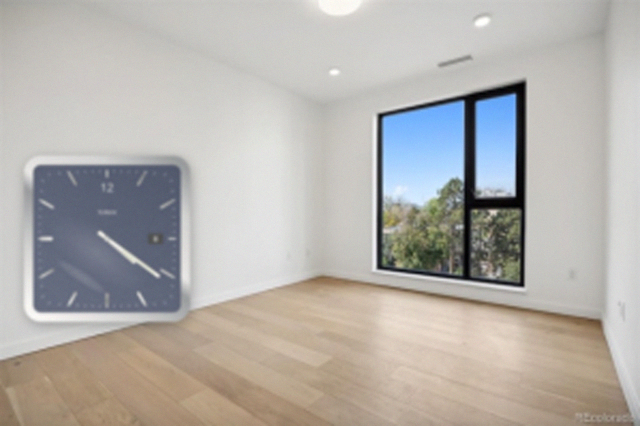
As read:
4.21
